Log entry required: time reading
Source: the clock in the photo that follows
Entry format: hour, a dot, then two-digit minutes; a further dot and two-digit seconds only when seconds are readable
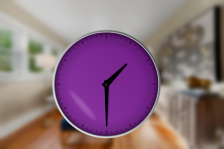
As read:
1.30
